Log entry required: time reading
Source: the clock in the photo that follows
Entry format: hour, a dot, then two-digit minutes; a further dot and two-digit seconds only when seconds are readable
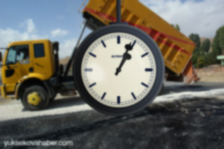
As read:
1.04
